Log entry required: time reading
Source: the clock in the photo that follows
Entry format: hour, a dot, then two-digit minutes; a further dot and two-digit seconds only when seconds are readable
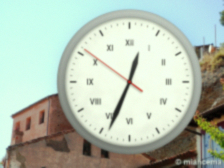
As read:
12.33.51
